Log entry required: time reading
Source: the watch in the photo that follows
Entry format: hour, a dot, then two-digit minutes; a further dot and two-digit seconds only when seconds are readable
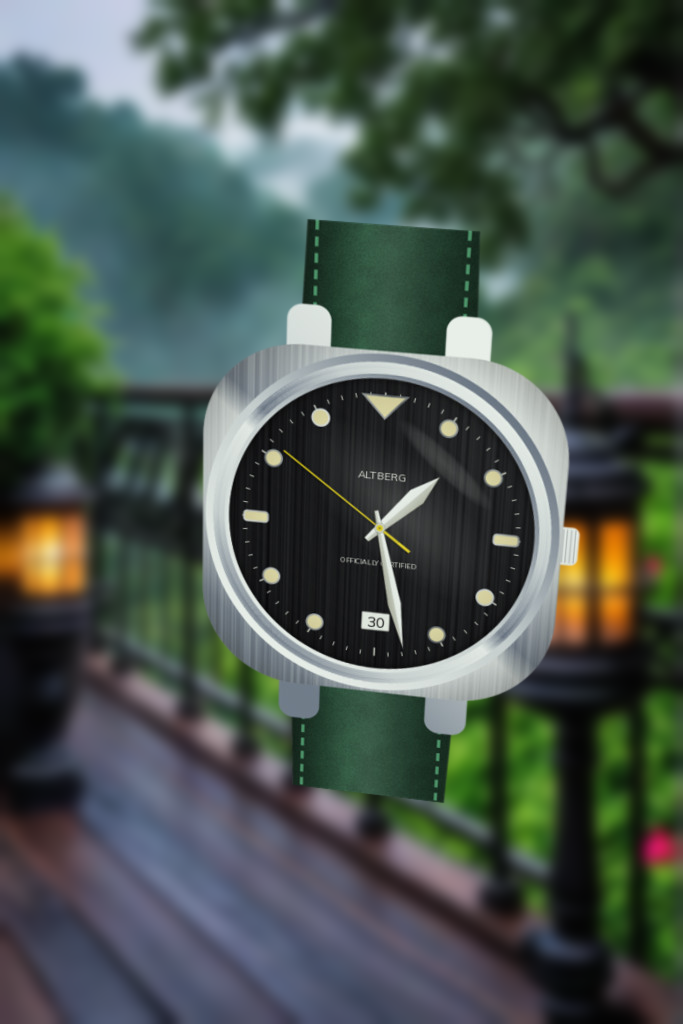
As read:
1.27.51
